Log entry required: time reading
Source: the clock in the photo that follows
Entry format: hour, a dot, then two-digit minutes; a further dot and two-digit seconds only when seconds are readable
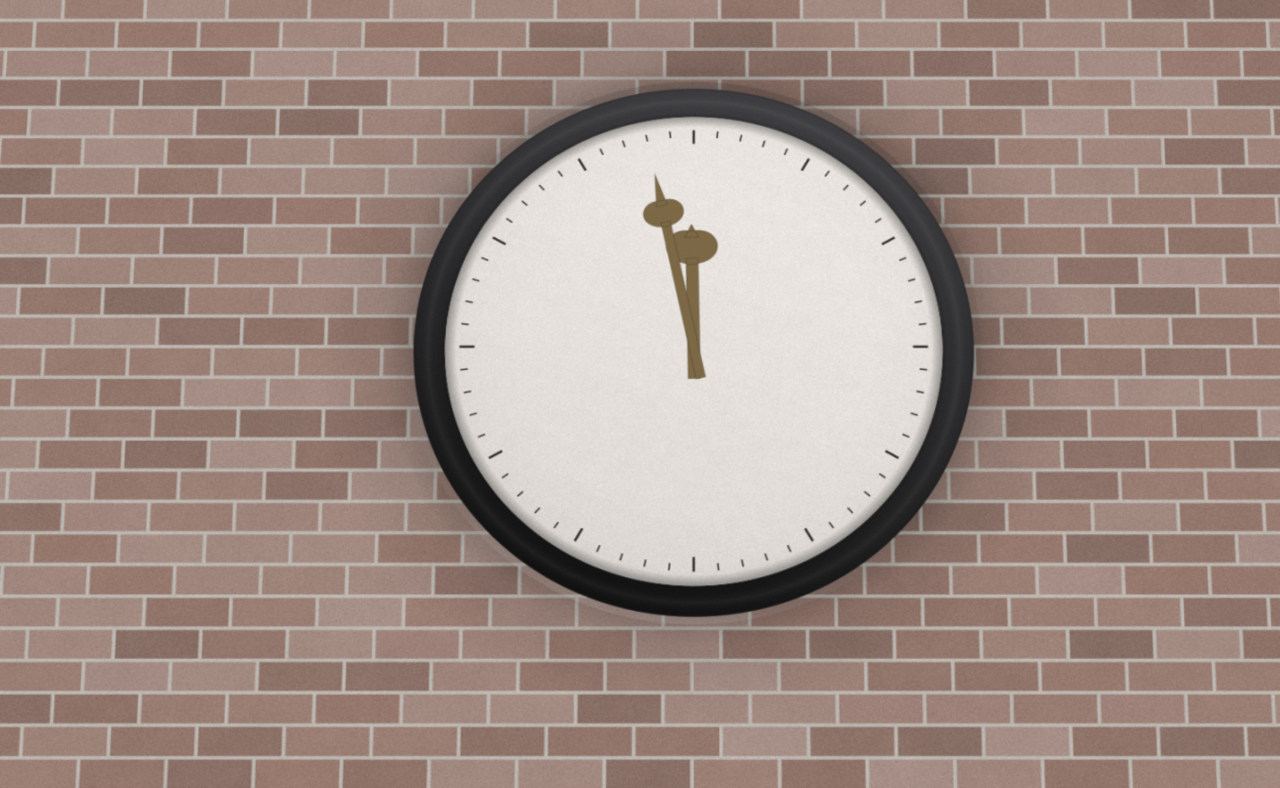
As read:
11.58
